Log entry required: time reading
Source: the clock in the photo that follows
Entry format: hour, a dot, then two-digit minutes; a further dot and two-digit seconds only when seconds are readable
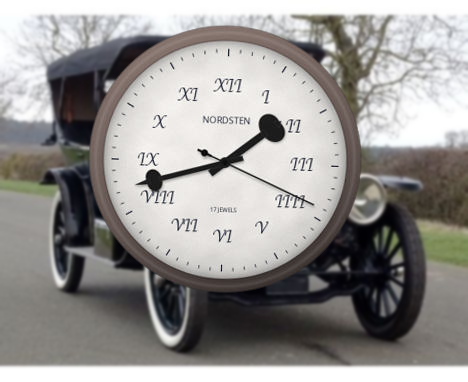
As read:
1.42.19
